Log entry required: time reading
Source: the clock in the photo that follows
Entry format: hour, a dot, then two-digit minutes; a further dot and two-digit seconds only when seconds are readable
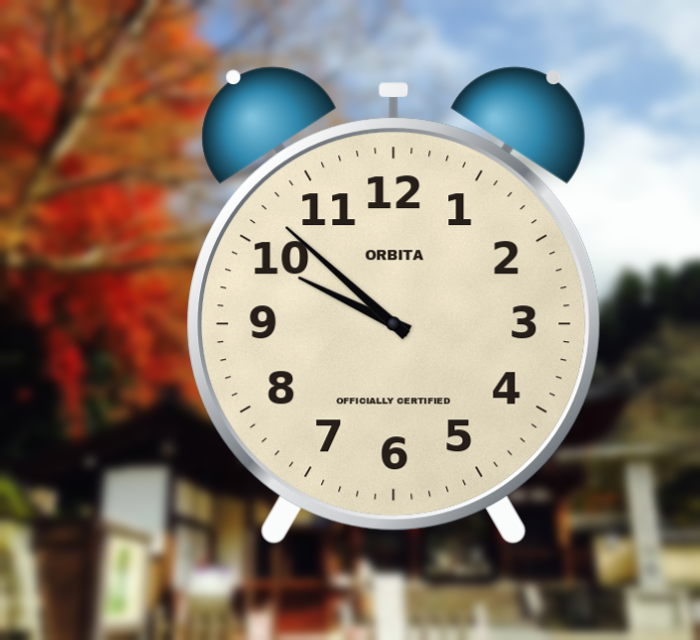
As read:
9.52
